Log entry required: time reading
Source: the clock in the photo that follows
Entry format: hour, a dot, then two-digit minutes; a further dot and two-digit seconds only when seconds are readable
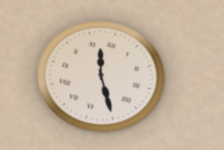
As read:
11.25
